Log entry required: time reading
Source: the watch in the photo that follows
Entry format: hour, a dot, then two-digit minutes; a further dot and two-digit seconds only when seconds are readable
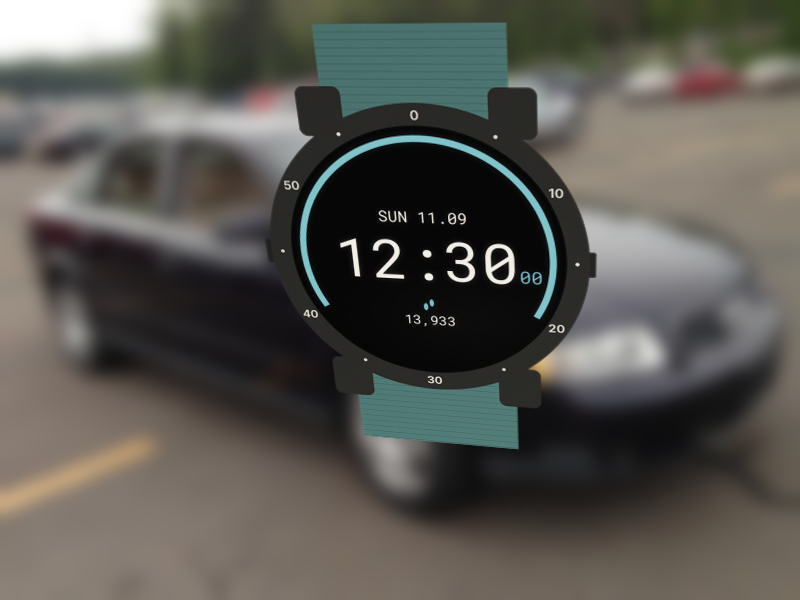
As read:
12.30.00
